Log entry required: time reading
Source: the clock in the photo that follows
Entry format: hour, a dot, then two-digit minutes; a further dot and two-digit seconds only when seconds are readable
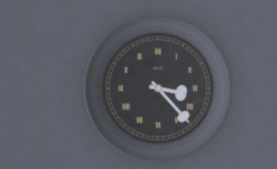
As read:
3.23
